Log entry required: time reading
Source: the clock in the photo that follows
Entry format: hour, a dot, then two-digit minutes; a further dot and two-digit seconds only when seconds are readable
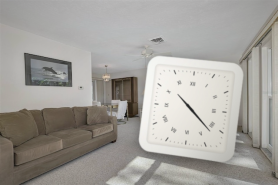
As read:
10.22
